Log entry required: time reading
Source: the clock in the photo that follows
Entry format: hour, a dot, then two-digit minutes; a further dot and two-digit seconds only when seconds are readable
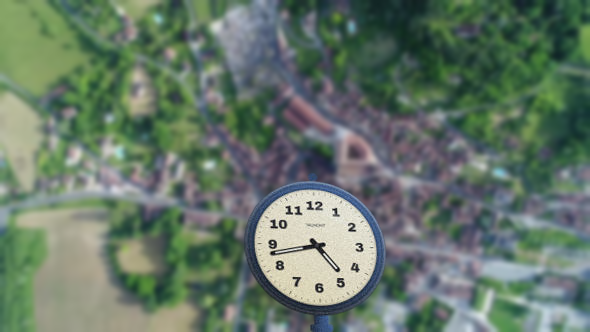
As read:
4.43
